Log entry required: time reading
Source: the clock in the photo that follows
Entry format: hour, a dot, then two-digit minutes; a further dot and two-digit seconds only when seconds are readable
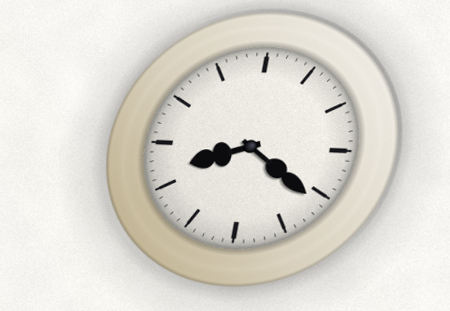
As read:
8.21
